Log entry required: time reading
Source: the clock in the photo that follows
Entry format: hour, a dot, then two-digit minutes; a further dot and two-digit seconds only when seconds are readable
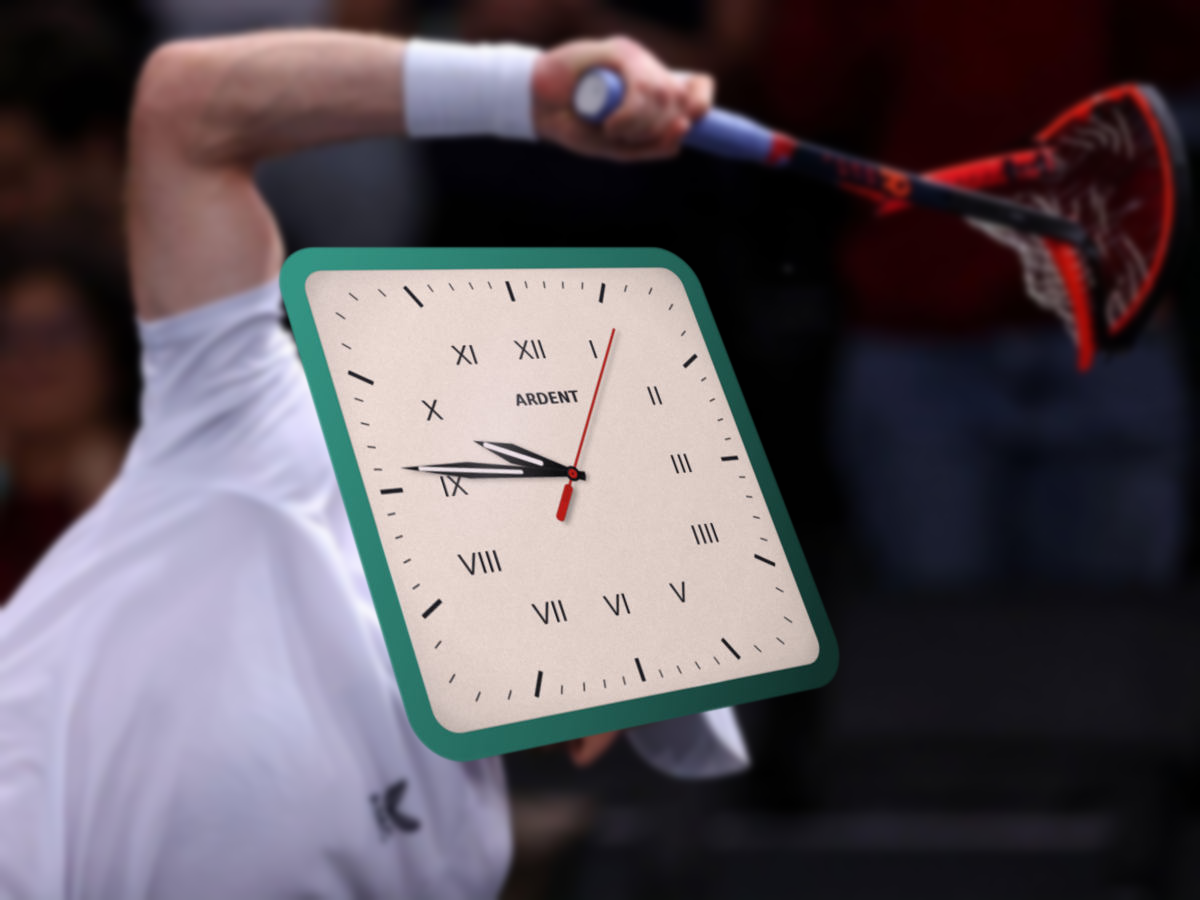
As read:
9.46.06
